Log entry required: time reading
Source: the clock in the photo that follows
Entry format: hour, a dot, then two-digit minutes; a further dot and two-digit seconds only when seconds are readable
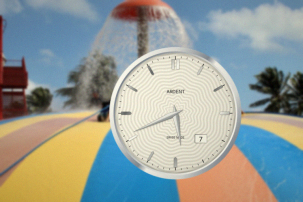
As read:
5.41
